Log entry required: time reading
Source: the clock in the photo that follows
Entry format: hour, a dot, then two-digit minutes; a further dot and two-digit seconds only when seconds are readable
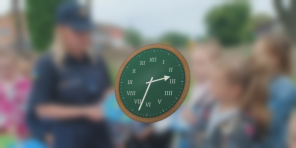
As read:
2.33
